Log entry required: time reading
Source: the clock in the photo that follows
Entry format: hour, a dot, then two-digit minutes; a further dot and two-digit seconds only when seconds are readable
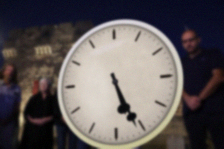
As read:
5.26
